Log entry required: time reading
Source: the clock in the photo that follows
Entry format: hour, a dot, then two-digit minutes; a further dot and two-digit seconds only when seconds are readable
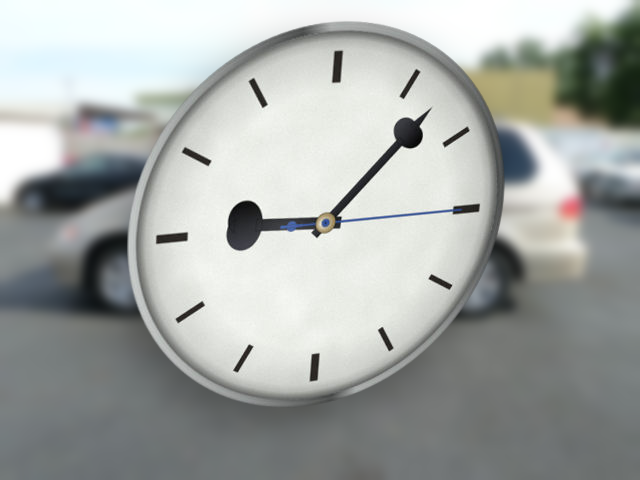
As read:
9.07.15
